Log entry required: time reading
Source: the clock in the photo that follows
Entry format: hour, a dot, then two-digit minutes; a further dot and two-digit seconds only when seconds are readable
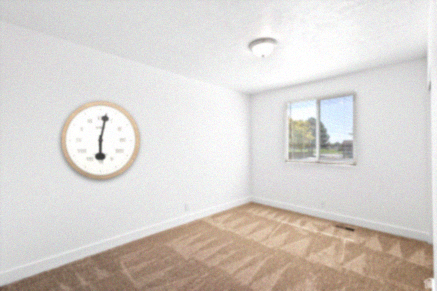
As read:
6.02
